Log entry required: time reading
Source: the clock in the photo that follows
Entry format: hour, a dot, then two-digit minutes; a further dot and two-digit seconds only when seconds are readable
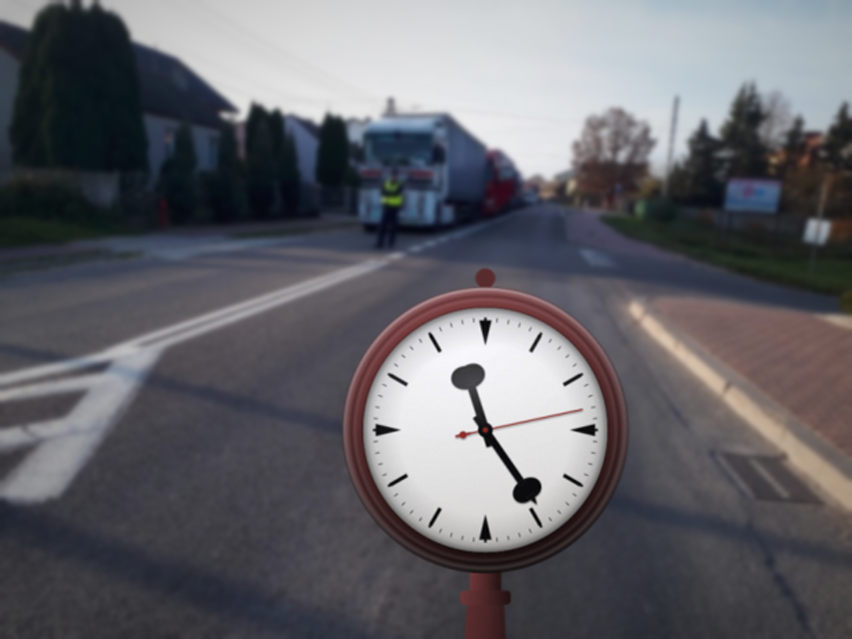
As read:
11.24.13
